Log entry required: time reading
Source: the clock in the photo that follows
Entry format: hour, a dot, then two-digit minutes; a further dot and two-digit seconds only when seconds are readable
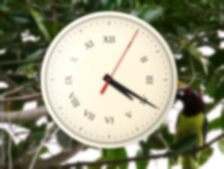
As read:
4.20.05
